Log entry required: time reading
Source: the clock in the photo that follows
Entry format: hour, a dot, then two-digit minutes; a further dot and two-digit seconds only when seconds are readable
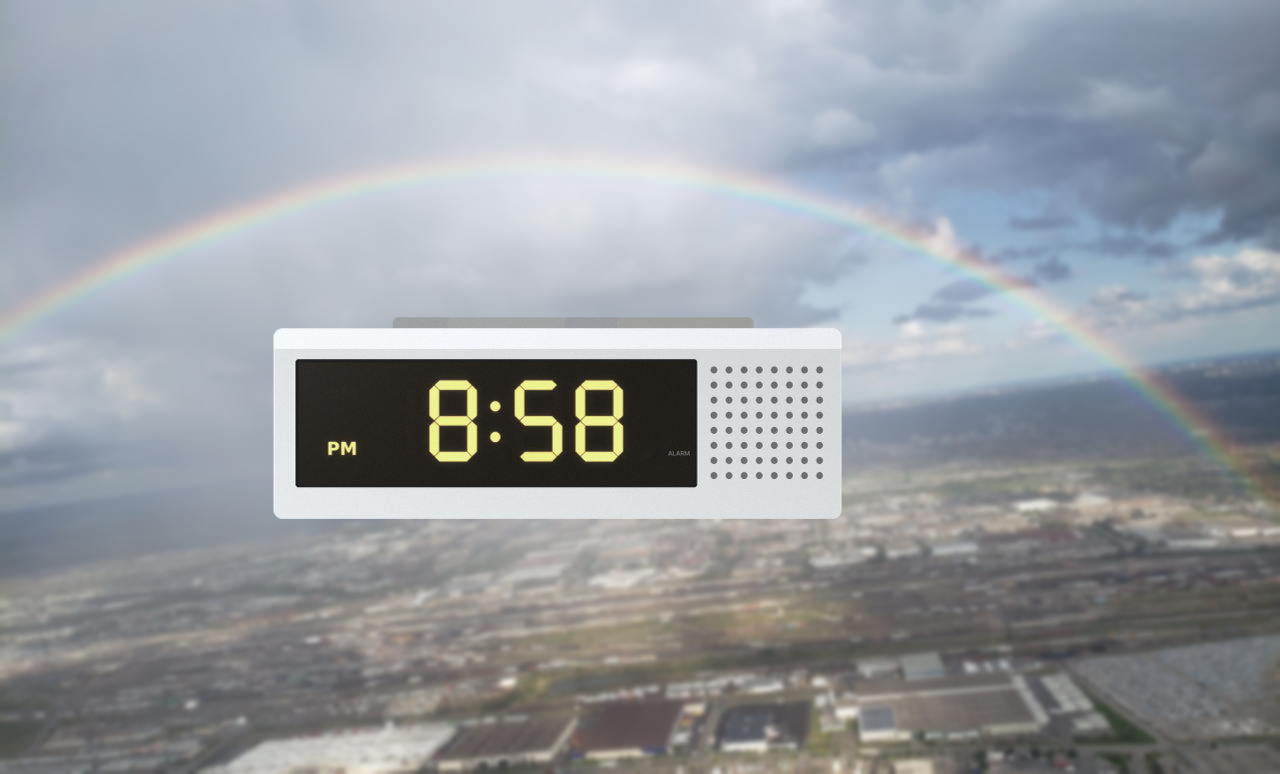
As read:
8.58
